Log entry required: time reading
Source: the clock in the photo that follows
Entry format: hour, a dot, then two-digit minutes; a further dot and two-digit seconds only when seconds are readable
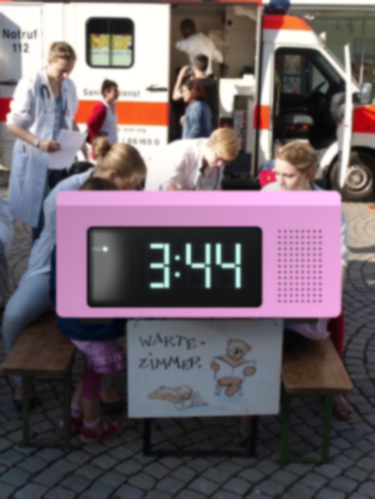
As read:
3.44
